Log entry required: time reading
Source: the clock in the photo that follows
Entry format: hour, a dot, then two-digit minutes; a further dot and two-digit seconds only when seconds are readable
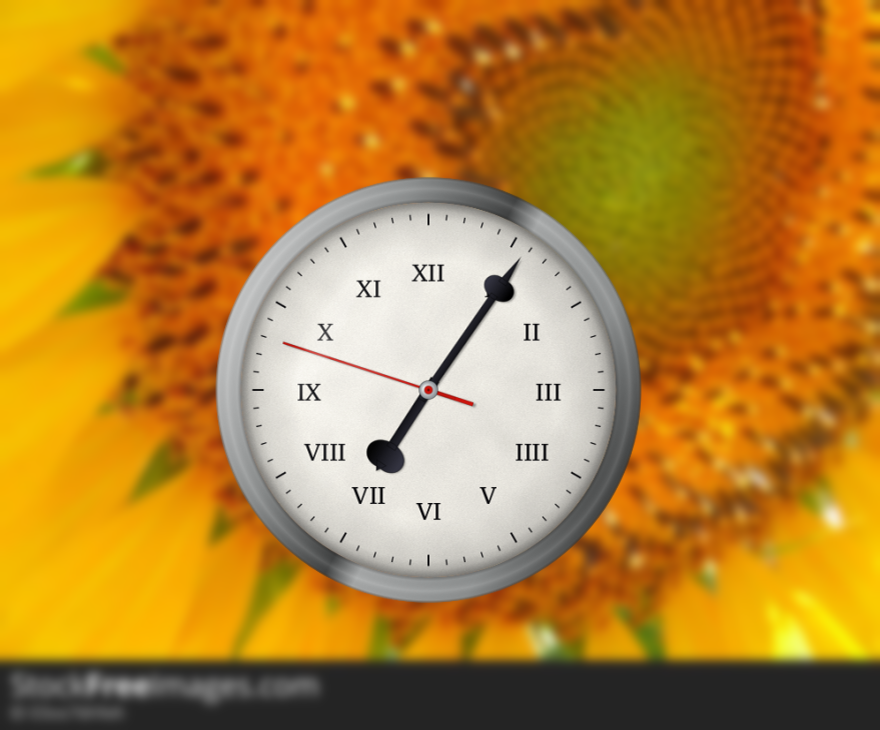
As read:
7.05.48
